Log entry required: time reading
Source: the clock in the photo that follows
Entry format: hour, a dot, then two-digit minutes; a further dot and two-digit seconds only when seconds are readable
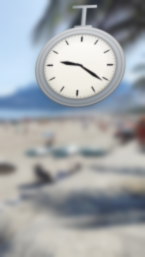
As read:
9.21
